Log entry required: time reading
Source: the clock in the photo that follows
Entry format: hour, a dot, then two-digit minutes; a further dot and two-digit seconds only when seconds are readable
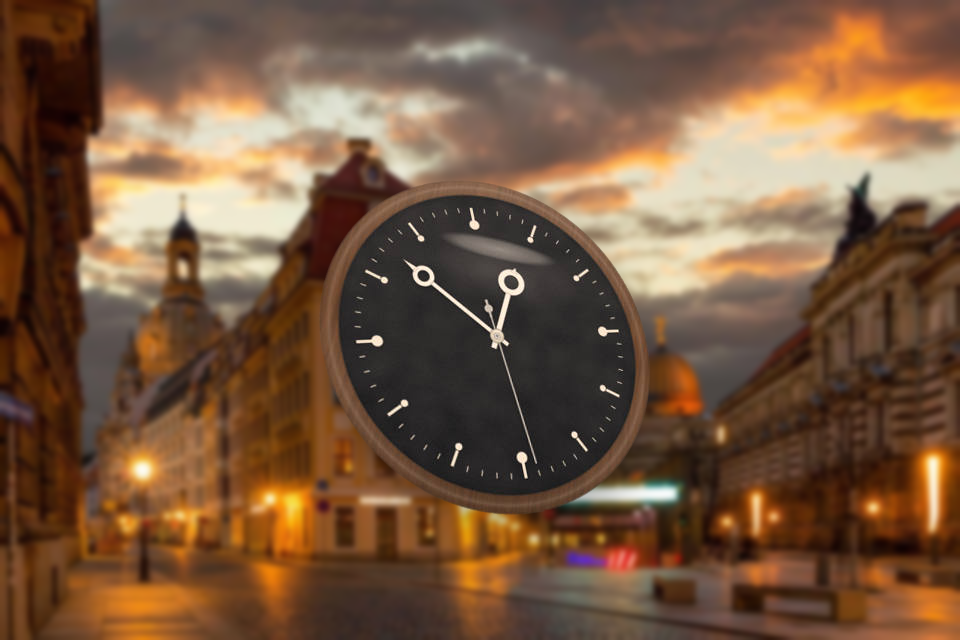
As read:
12.52.29
